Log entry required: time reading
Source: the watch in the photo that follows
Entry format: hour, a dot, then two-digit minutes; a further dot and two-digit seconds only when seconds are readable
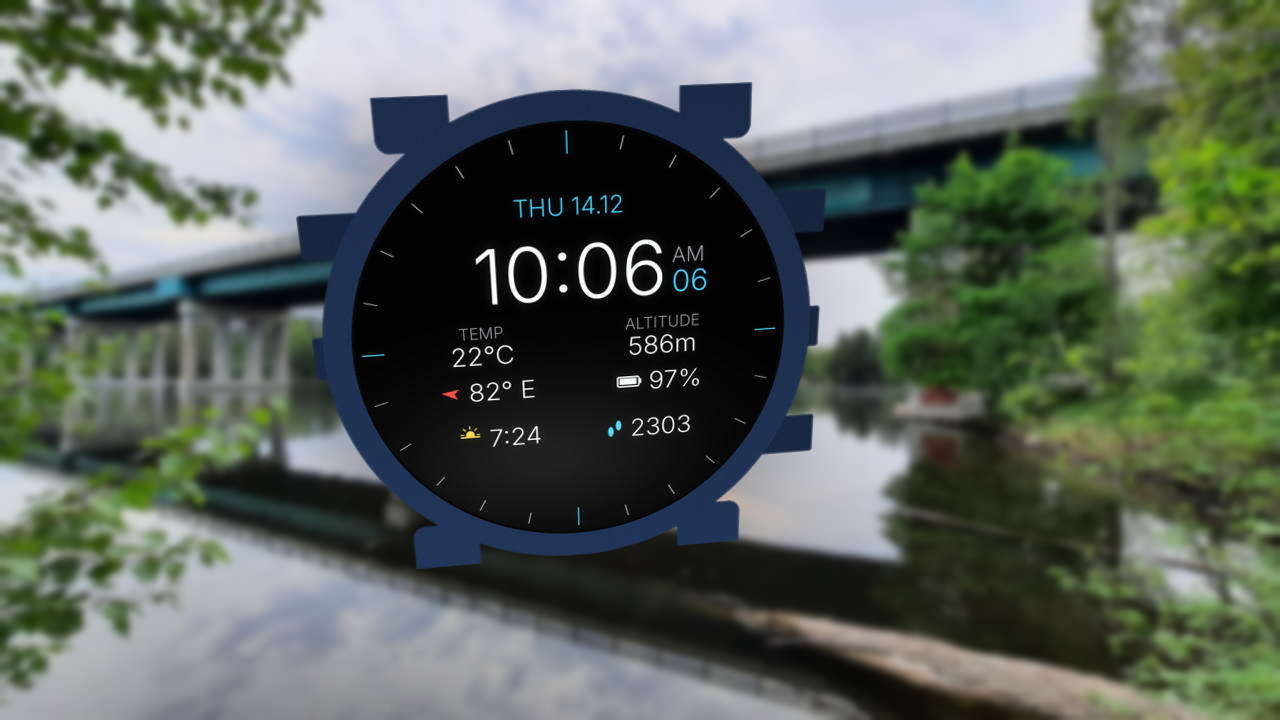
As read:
10.06.06
